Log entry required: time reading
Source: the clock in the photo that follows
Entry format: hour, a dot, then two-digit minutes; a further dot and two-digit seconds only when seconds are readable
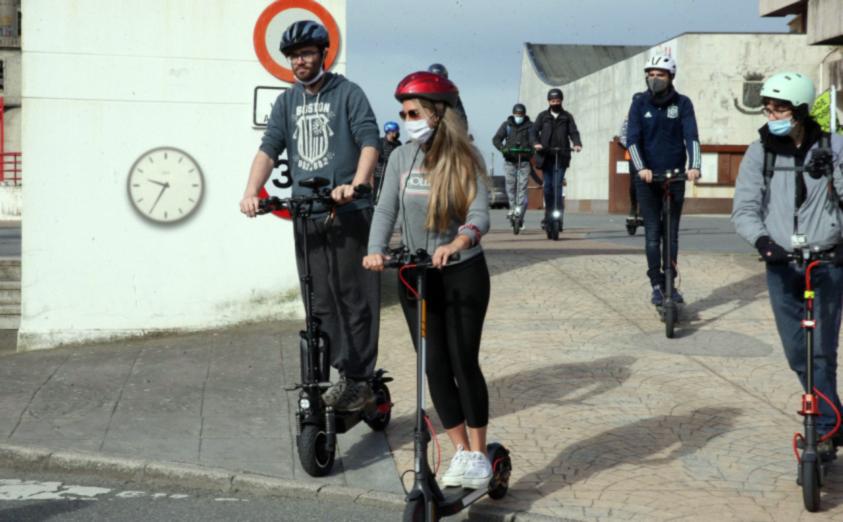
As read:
9.35
